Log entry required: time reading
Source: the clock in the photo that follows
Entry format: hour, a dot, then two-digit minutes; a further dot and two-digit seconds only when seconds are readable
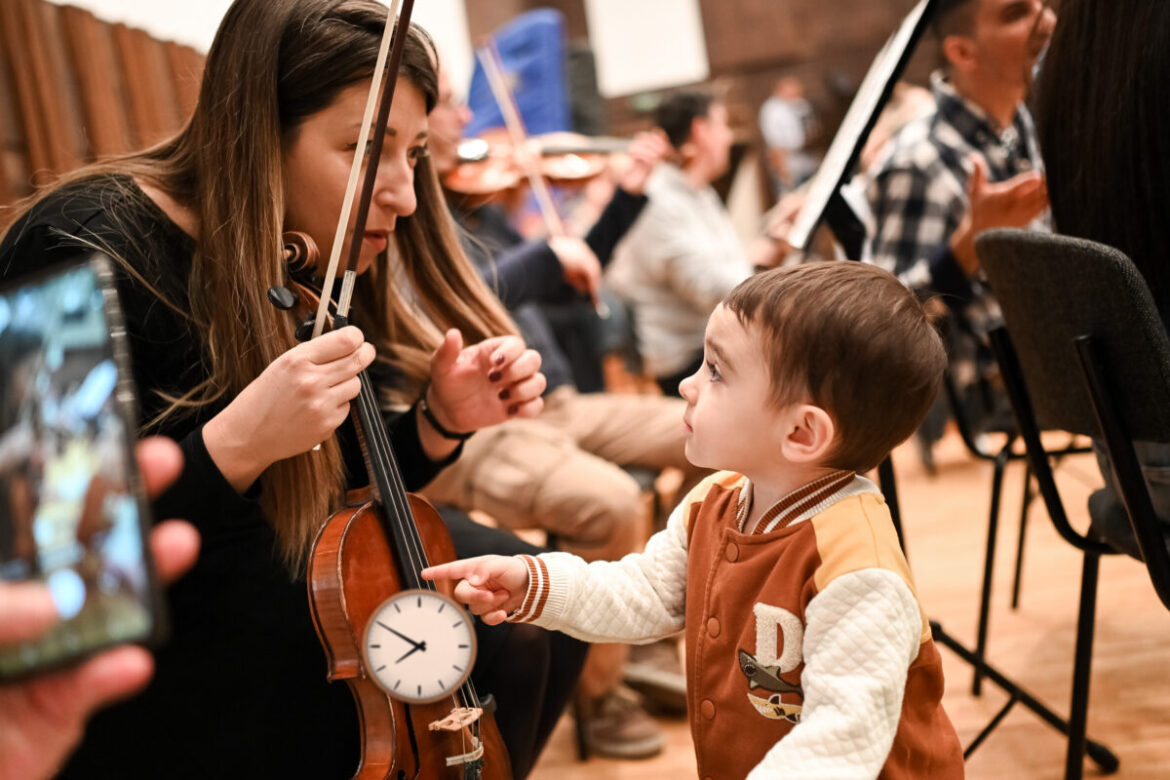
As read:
7.50
